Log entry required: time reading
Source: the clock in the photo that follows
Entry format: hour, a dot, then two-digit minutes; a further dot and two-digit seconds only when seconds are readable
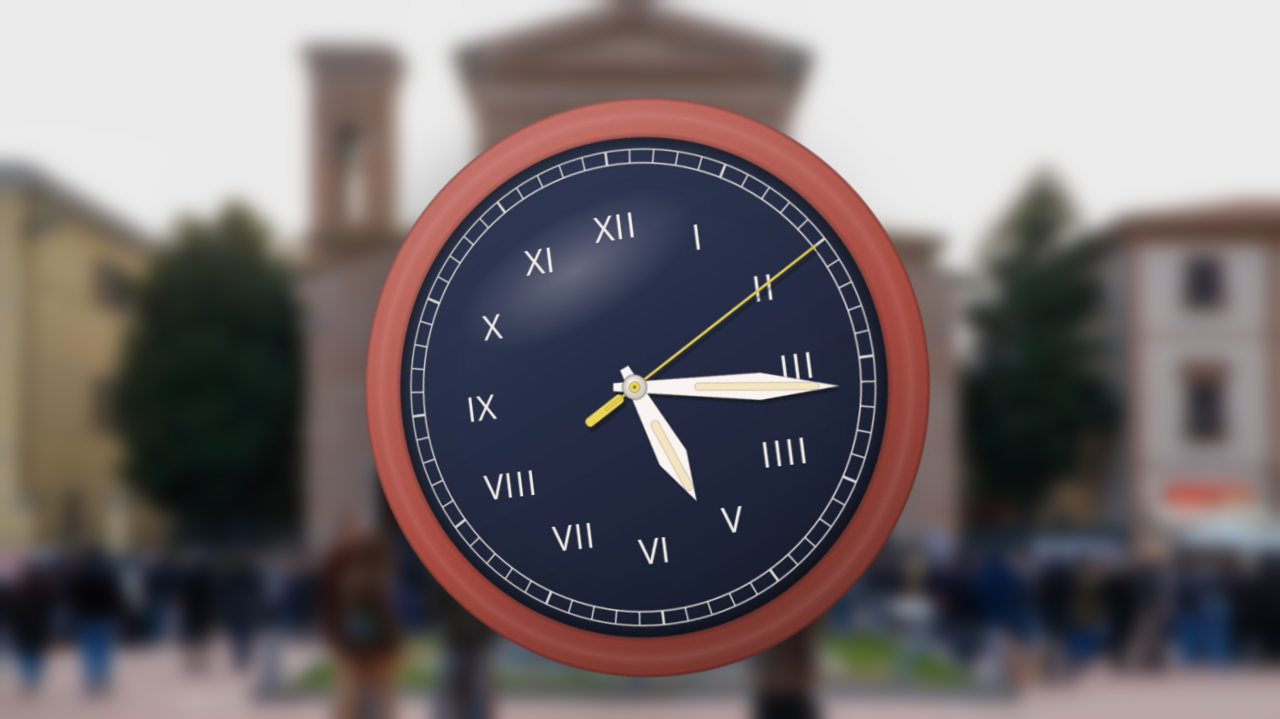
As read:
5.16.10
